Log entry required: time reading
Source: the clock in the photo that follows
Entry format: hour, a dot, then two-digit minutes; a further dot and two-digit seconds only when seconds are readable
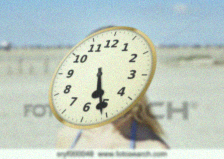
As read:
5.26
